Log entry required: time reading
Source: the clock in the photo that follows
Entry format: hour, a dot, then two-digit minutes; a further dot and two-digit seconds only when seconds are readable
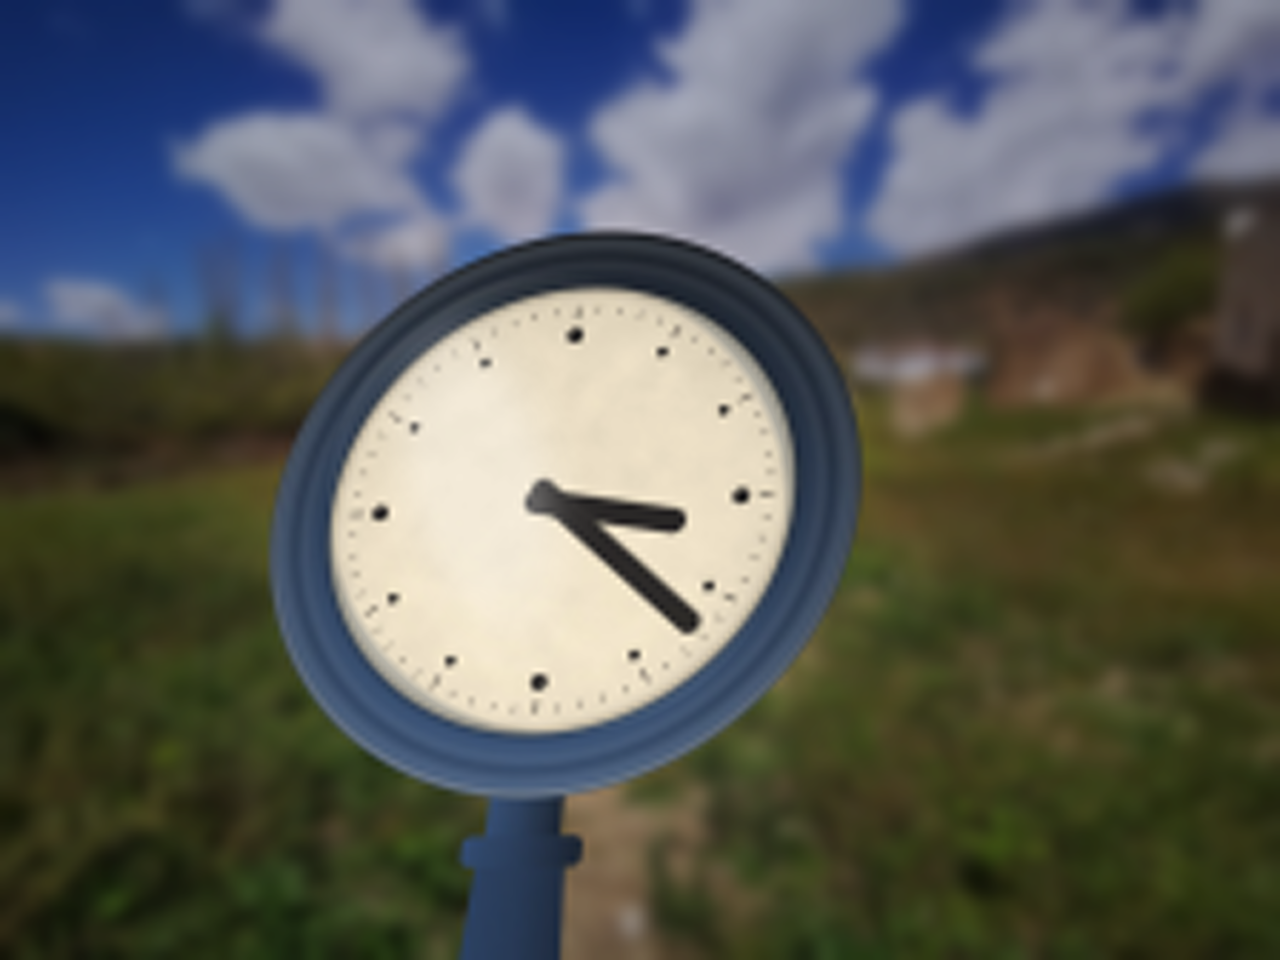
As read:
3.22
